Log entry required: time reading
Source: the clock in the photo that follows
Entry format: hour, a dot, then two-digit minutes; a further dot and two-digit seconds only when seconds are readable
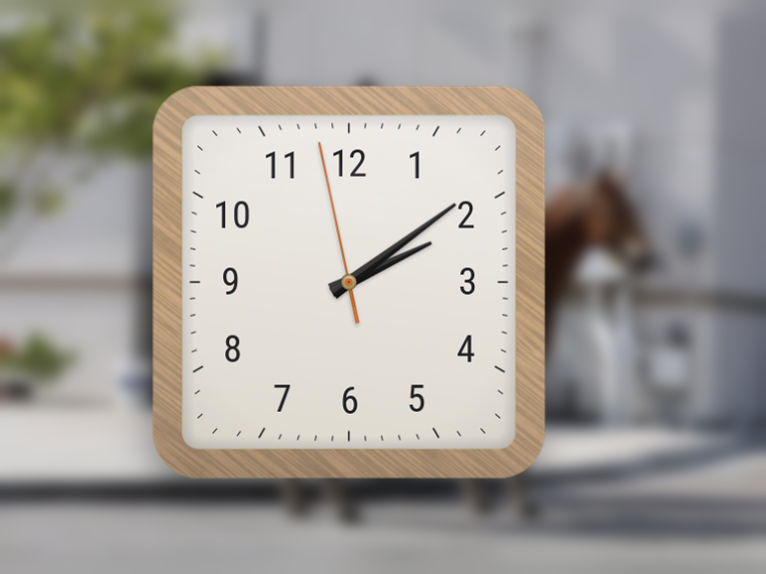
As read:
2.08.58
